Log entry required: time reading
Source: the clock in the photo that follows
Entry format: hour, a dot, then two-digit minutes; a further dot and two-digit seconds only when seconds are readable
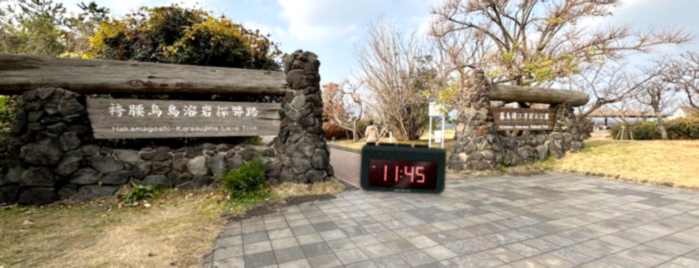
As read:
11.45
